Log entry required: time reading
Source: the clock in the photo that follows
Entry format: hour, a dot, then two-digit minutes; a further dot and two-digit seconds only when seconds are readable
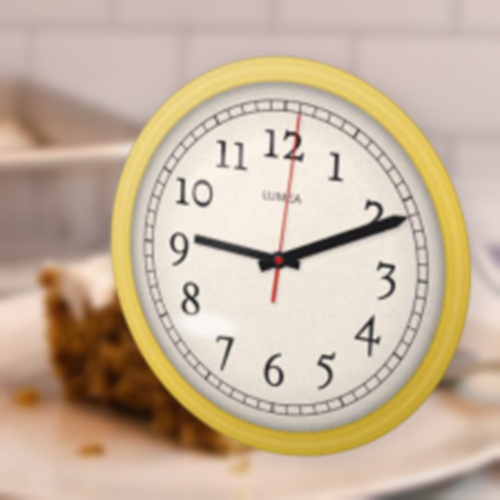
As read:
9.11.01
